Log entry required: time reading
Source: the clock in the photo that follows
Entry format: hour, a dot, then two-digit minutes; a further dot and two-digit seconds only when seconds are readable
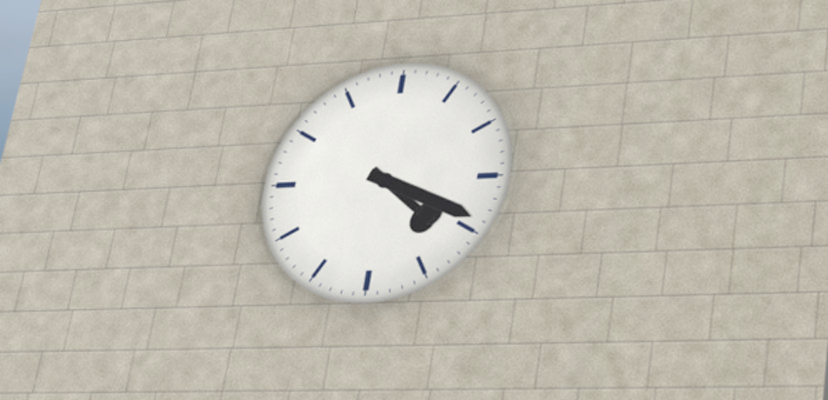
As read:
4.19
